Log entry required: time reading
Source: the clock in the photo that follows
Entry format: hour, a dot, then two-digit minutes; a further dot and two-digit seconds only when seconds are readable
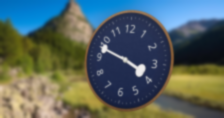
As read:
3.48
